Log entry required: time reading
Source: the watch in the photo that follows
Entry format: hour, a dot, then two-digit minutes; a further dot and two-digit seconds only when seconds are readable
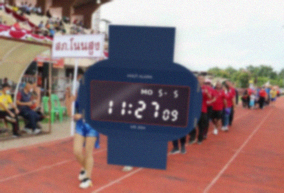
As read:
11.27.09
